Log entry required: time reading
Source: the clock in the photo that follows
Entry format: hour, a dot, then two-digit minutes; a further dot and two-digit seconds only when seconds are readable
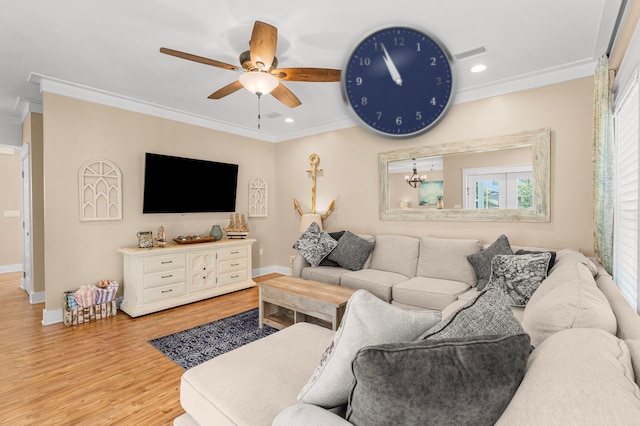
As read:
10.56
